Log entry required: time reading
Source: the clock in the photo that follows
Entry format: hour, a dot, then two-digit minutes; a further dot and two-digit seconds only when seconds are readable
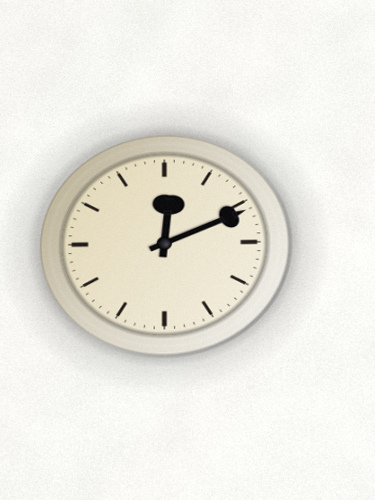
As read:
12.11
